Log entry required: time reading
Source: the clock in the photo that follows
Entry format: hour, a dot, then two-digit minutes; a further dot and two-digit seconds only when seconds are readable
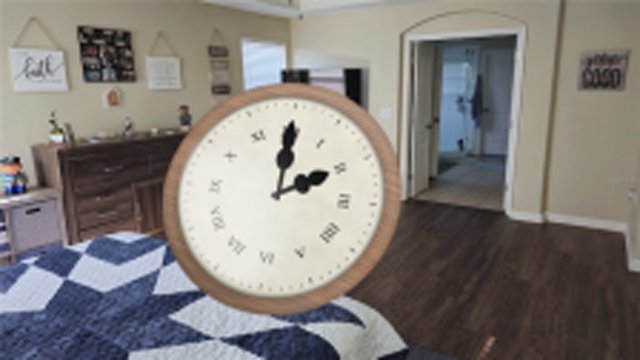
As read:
2.00
